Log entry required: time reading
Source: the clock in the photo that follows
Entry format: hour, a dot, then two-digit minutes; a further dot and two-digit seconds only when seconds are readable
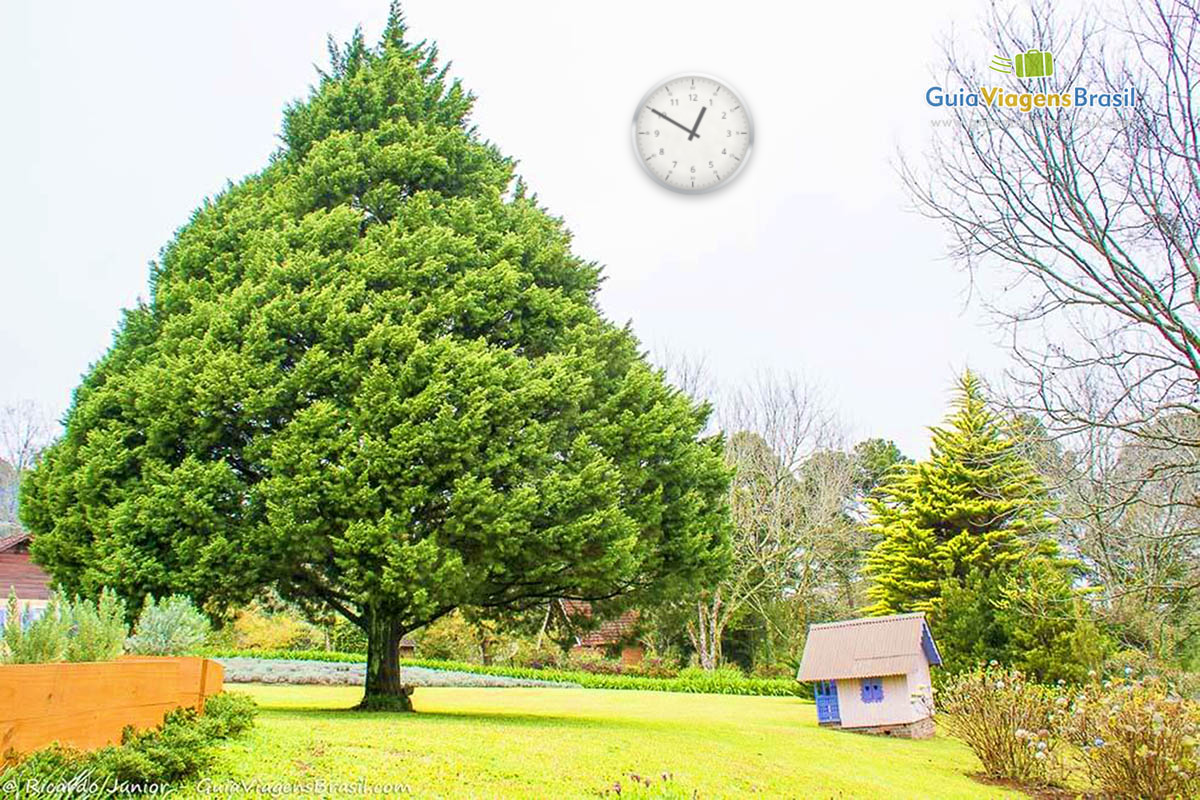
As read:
12.50
